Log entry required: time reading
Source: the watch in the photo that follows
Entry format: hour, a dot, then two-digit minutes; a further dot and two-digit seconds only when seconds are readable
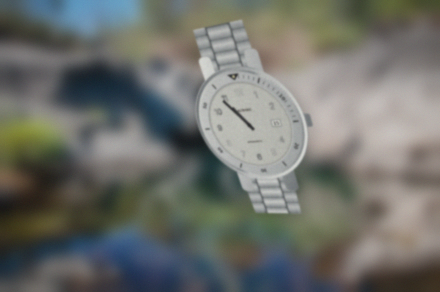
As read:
10.54
